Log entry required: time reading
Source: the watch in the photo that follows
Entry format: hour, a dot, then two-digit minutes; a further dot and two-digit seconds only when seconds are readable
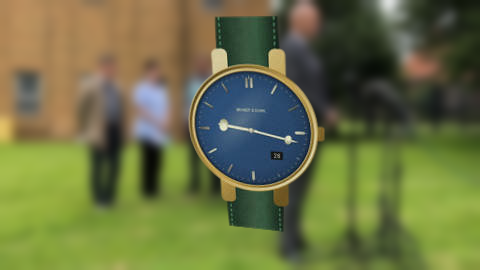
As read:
9.17
